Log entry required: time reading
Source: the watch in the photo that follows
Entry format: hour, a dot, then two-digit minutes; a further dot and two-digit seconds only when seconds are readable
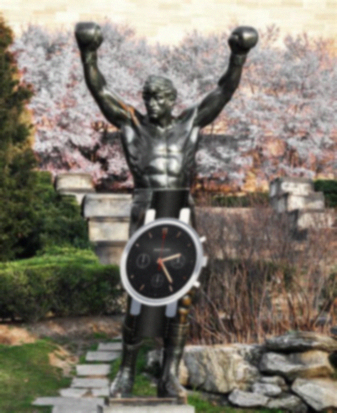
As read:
2.24
